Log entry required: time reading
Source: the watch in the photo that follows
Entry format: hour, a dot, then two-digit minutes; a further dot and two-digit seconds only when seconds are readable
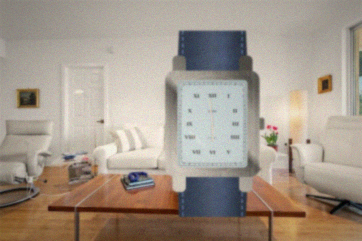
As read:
5.59
